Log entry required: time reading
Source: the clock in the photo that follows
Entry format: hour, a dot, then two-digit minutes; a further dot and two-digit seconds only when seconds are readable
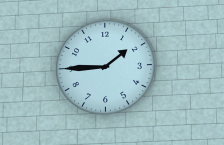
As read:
1.45
